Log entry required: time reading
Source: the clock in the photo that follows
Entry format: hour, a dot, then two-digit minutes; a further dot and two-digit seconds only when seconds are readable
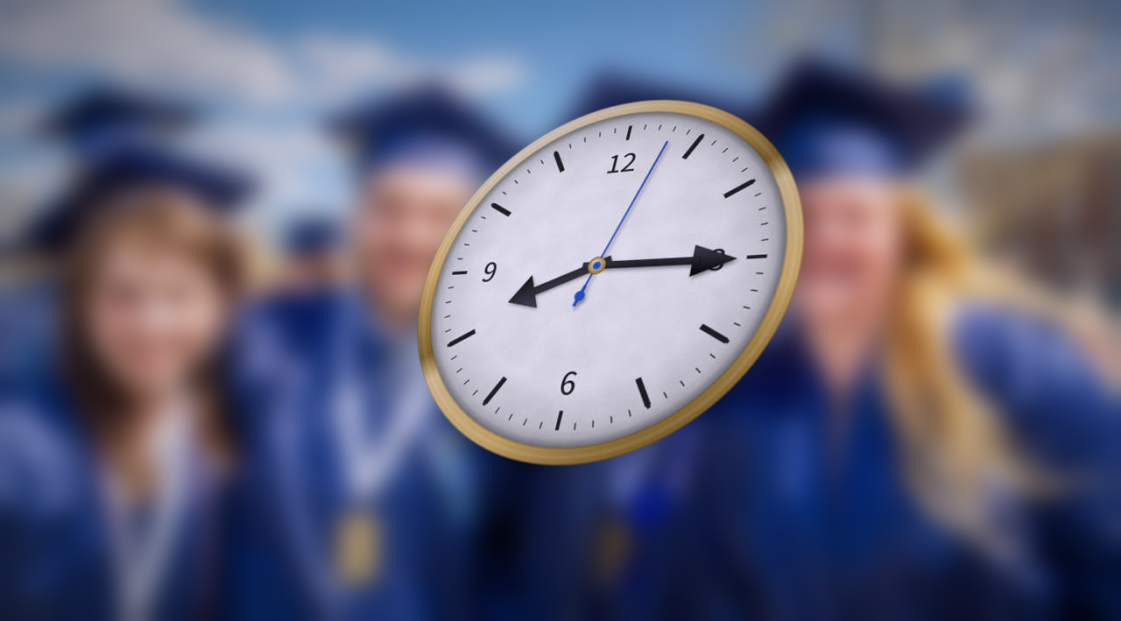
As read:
8.15.03
